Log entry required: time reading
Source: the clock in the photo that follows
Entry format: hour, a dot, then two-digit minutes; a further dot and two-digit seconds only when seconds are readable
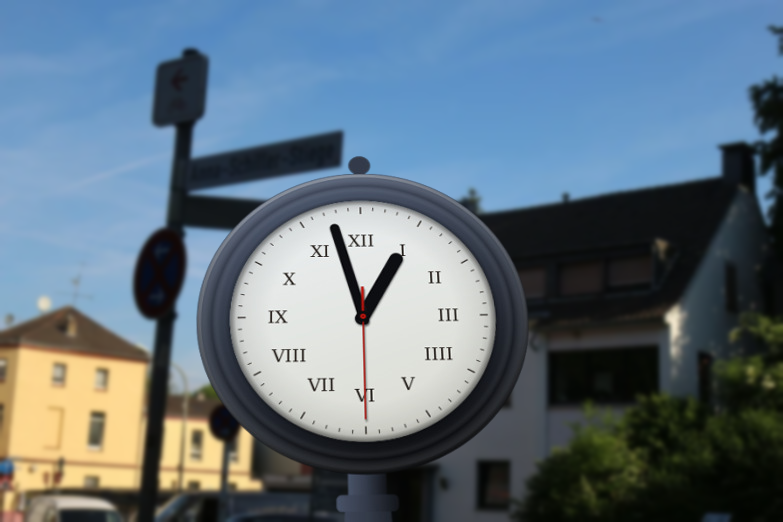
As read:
12.57.30
